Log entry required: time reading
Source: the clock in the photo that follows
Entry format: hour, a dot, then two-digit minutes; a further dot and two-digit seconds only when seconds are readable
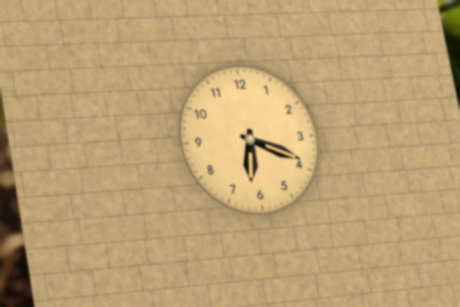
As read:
6.19
